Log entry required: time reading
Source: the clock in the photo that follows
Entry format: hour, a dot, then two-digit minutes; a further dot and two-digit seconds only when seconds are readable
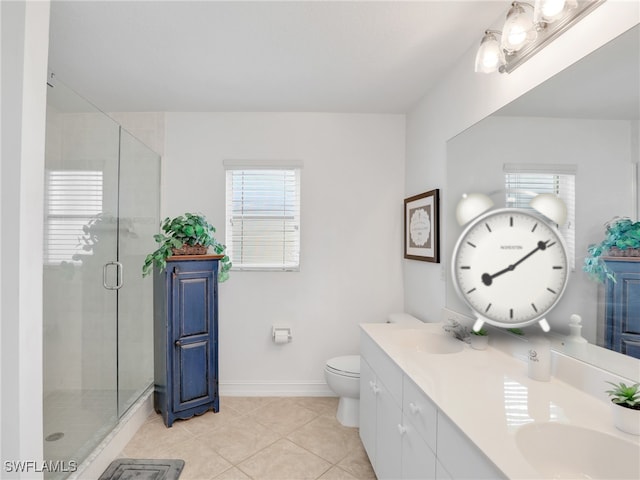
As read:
8.09
